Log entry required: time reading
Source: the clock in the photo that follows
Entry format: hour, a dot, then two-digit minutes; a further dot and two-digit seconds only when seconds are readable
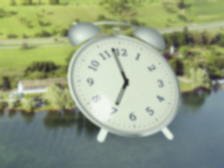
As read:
6.58
